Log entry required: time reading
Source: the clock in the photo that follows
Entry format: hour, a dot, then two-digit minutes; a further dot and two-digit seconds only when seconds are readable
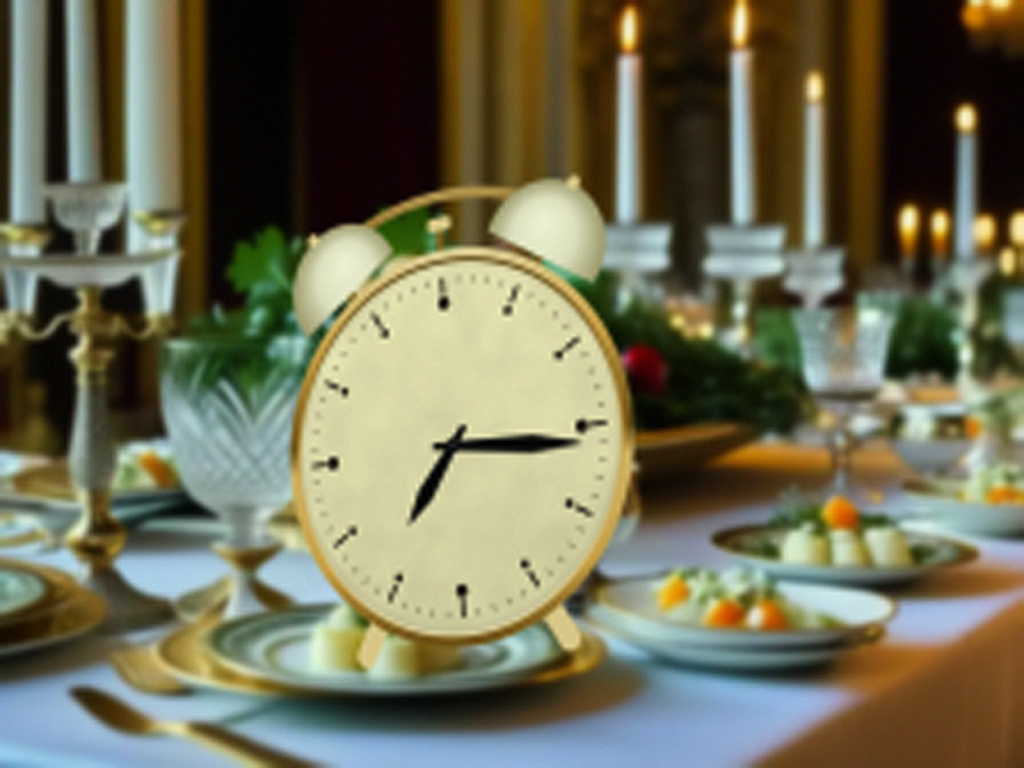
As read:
7.16
